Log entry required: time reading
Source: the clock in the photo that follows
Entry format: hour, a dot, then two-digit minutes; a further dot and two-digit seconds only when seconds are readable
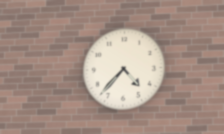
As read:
4.37
